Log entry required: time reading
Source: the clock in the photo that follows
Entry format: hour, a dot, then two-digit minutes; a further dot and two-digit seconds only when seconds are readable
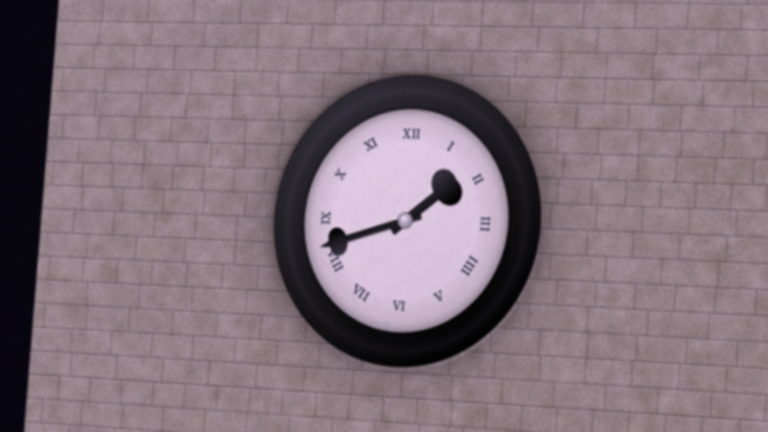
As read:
1.42
